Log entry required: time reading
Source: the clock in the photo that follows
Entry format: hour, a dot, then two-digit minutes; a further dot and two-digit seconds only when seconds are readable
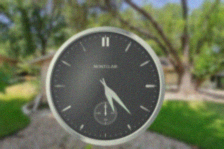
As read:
5.23
